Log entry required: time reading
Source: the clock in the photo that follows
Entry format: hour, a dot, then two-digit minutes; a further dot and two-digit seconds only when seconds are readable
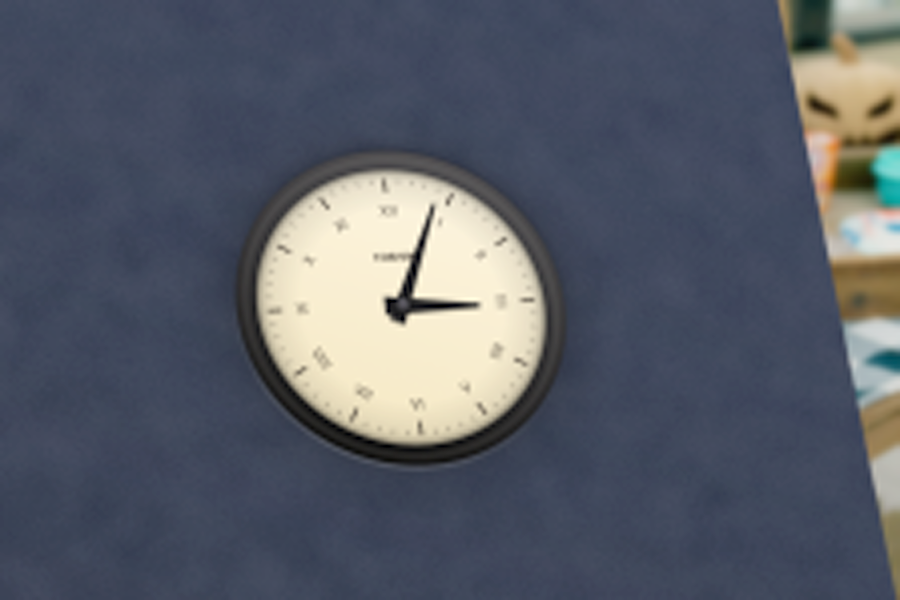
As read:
3.04
